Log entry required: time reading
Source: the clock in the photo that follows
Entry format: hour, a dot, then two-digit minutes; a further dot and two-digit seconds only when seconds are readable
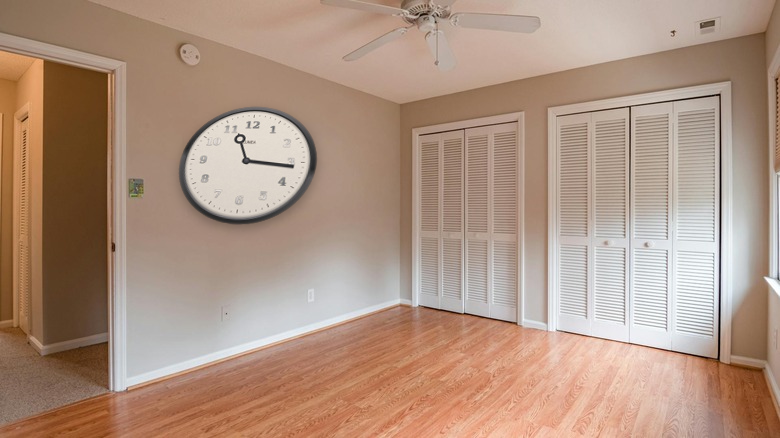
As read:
11.16
